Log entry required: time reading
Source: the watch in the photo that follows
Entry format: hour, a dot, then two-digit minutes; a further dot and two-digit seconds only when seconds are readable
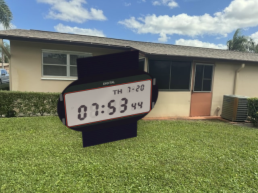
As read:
7.53.44
